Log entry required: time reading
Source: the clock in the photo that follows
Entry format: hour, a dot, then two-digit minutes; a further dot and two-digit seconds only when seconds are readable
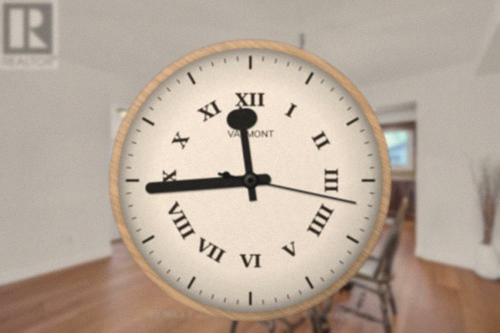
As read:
11.44.17
